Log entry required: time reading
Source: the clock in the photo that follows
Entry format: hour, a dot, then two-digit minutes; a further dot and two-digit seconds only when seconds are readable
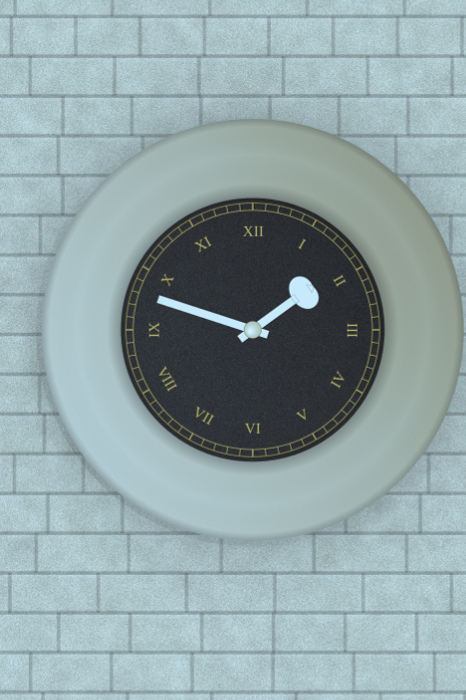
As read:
1.48
